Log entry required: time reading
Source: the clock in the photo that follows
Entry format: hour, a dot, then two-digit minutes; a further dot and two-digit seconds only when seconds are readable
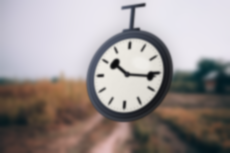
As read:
10.16
